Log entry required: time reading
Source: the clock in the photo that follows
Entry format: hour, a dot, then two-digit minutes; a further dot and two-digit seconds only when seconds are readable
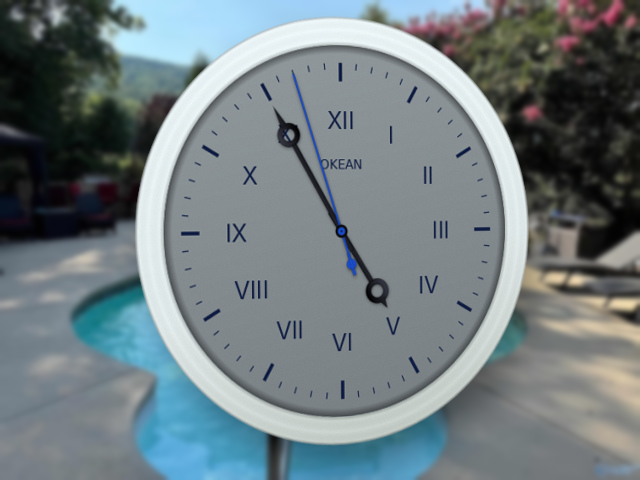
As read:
4.54.57
